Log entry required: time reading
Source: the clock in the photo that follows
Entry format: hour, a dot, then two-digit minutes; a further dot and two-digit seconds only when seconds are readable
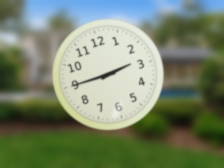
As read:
2.45
